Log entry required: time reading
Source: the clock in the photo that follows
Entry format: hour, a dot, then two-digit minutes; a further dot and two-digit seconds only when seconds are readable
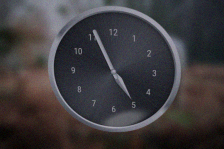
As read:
4.56
